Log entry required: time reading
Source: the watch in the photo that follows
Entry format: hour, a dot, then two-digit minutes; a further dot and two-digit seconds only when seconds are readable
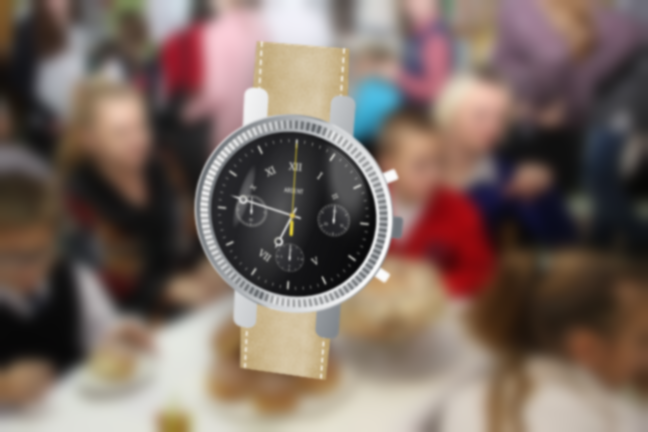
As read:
6.47
